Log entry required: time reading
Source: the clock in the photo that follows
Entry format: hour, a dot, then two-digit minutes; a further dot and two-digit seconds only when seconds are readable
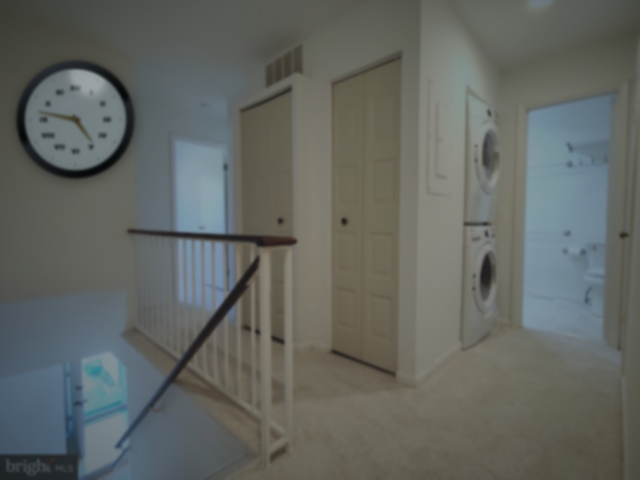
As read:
4.47
